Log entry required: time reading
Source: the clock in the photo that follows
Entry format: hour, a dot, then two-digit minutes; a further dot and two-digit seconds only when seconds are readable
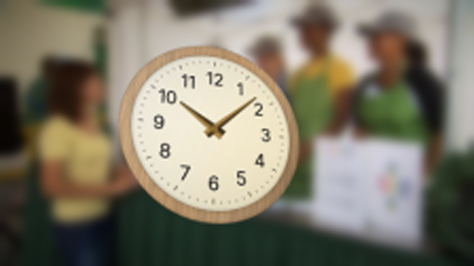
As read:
10.08
